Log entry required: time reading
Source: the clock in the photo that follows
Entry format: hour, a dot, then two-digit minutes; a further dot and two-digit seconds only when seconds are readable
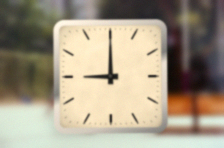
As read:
9.00
